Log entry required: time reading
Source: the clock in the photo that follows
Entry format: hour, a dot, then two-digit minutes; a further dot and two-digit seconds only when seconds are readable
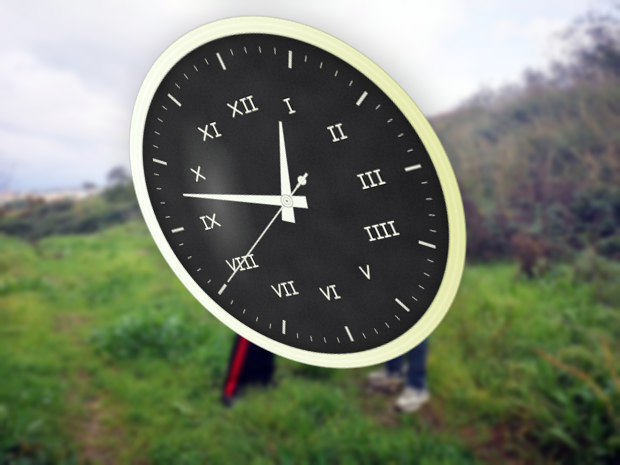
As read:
12.47.40
